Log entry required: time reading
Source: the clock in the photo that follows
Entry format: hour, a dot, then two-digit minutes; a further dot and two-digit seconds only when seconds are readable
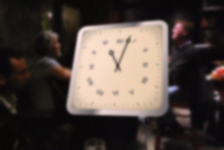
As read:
11.03
